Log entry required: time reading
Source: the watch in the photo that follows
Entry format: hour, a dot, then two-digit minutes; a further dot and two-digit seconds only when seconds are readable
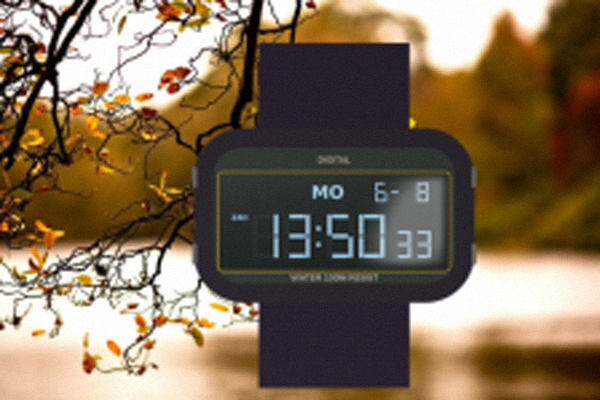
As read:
13.50.33
